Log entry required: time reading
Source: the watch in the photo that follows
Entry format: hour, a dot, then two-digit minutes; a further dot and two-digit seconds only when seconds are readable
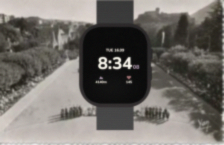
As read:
8.34
